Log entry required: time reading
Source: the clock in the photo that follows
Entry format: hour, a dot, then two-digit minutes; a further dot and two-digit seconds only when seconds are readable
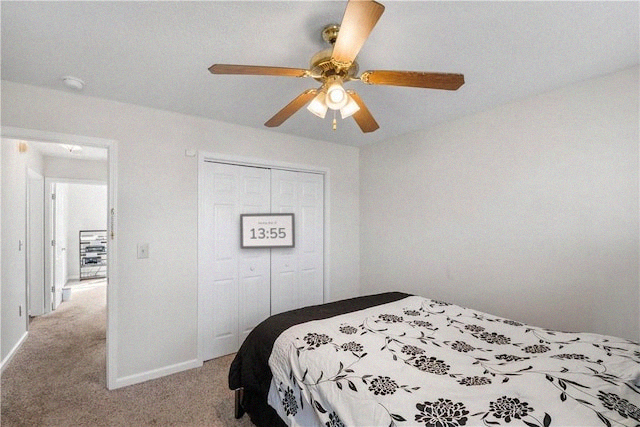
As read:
13.55
